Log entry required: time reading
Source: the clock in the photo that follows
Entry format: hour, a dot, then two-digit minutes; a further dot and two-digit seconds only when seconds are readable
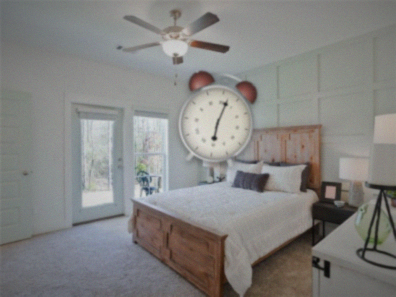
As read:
6.02
